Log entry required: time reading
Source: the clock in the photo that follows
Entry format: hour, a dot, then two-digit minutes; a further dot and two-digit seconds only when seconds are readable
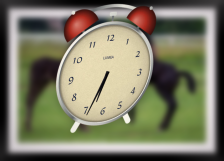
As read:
6.34
